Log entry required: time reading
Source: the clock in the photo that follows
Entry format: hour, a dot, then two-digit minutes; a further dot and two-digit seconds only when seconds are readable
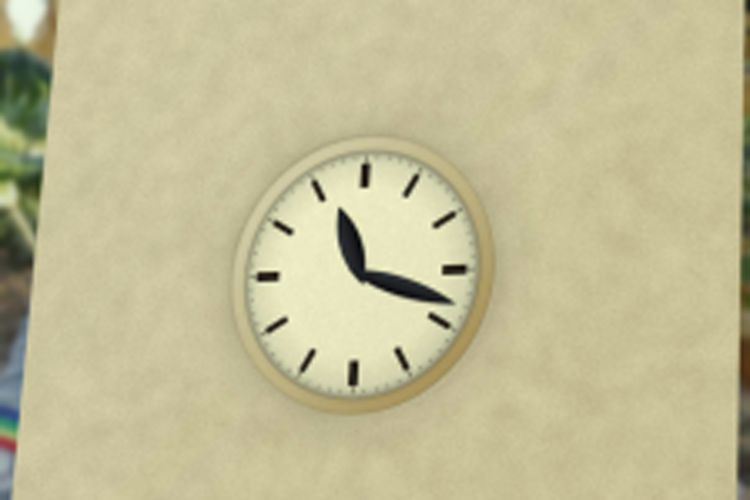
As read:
11.18
